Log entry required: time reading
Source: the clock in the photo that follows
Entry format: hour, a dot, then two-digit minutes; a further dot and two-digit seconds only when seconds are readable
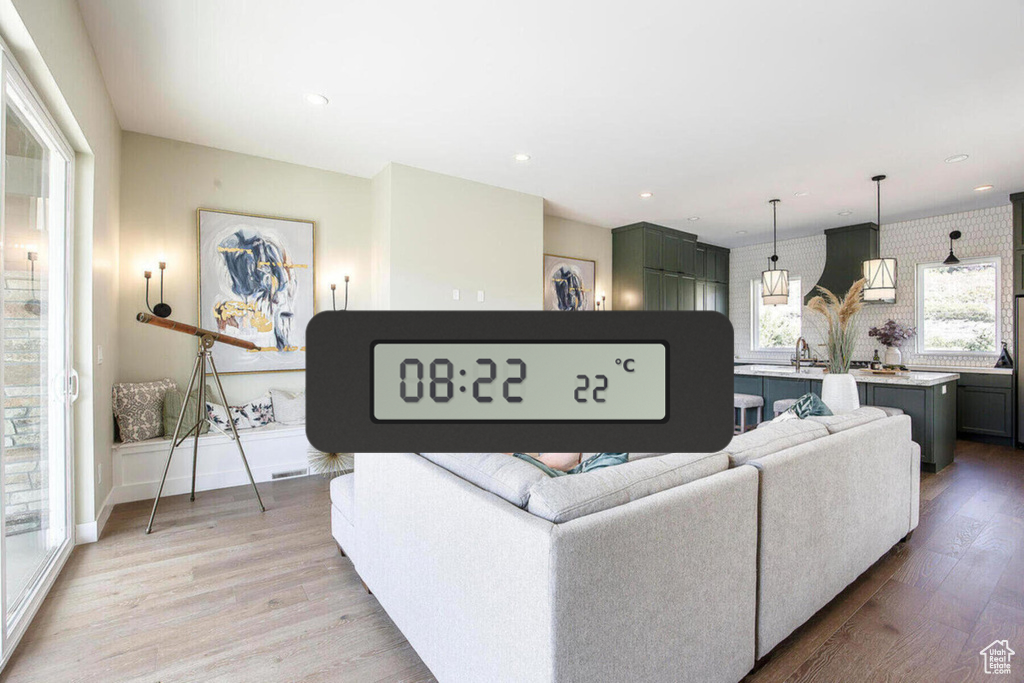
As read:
8.22
